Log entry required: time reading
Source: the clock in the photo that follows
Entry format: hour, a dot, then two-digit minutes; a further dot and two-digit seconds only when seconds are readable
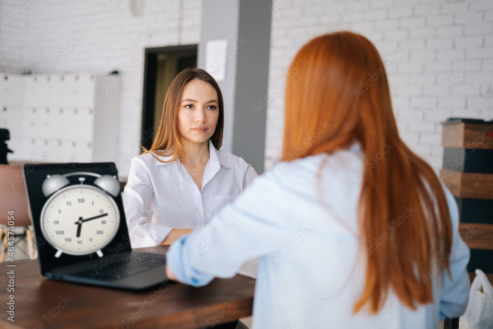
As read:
6.12
